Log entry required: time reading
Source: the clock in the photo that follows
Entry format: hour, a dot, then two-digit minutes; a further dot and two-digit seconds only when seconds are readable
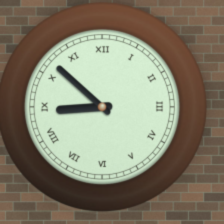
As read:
8.52
